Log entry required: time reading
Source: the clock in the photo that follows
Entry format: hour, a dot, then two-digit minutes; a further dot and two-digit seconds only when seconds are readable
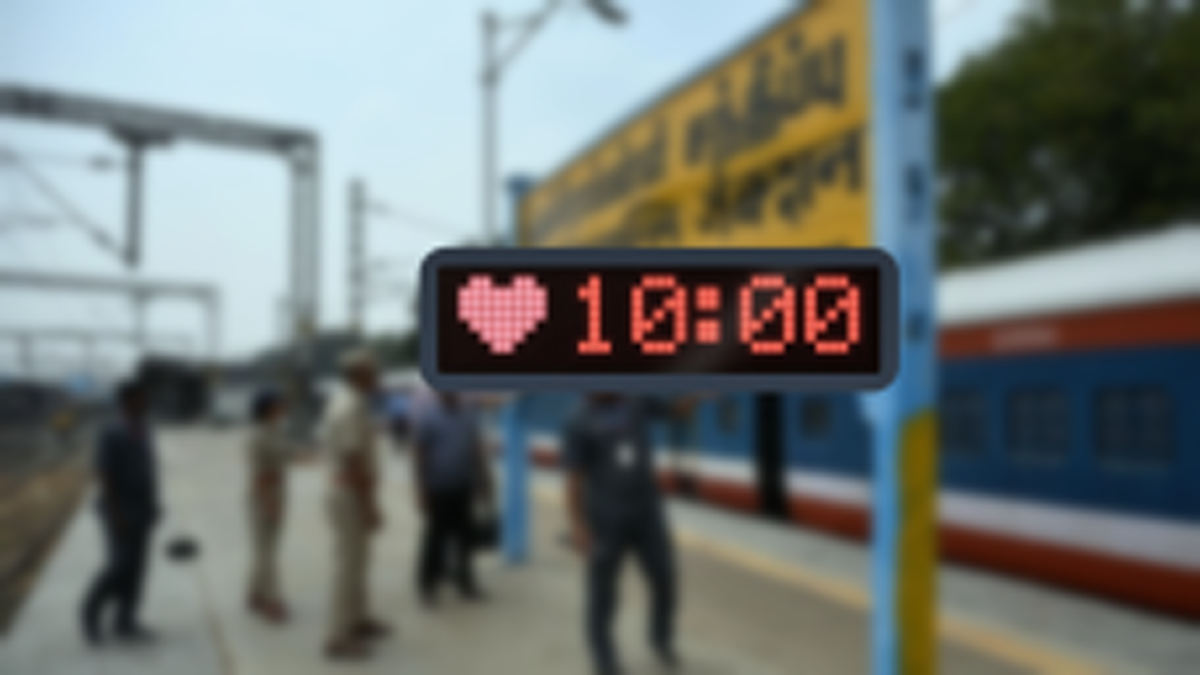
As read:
10.00
